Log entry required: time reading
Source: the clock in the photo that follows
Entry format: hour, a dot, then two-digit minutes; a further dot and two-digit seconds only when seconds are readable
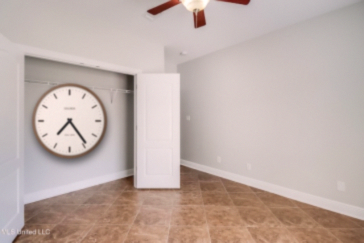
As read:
7.24
